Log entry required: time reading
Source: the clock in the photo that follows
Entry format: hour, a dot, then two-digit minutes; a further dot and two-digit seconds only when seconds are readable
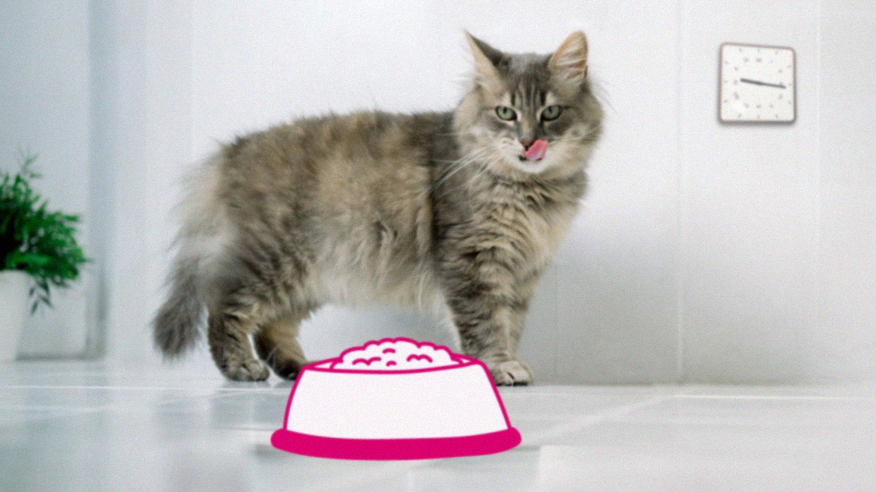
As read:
9.16
